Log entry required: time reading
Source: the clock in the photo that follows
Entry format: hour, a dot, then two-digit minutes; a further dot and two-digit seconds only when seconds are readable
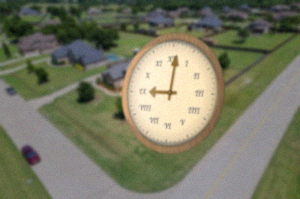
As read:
9.01
